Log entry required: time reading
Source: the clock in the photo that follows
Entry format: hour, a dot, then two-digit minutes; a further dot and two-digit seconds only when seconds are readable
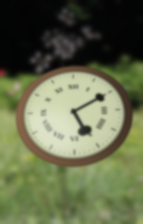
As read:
5.10
